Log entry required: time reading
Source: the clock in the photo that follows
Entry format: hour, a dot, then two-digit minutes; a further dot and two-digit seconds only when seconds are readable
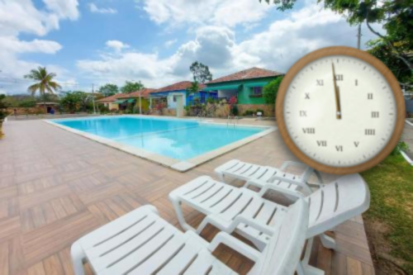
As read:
11.59
